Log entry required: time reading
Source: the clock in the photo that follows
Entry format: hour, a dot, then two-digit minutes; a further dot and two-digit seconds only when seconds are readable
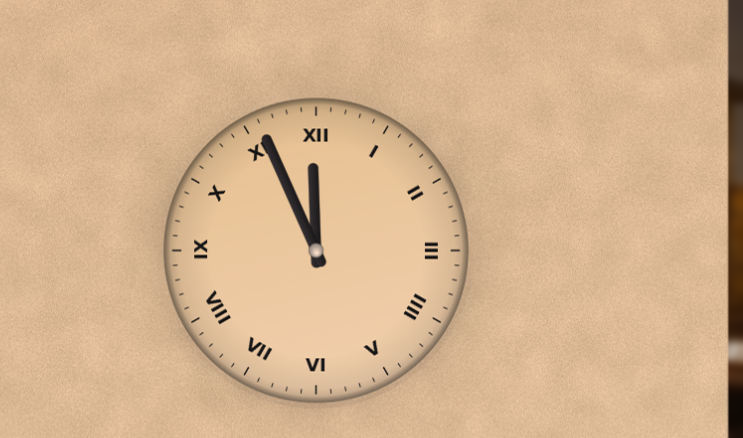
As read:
11.56
